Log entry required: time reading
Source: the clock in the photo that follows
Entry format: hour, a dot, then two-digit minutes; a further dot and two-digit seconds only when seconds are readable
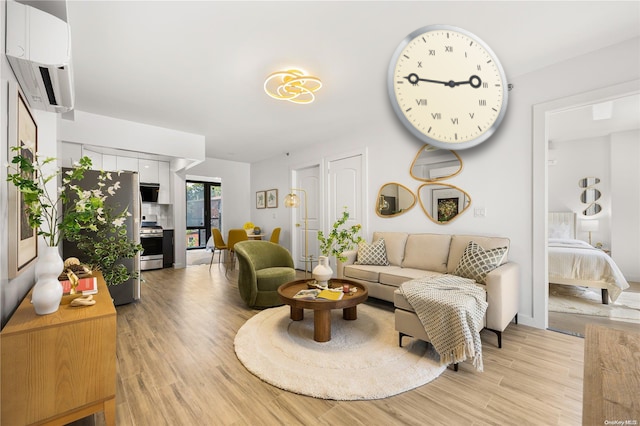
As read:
2.46
